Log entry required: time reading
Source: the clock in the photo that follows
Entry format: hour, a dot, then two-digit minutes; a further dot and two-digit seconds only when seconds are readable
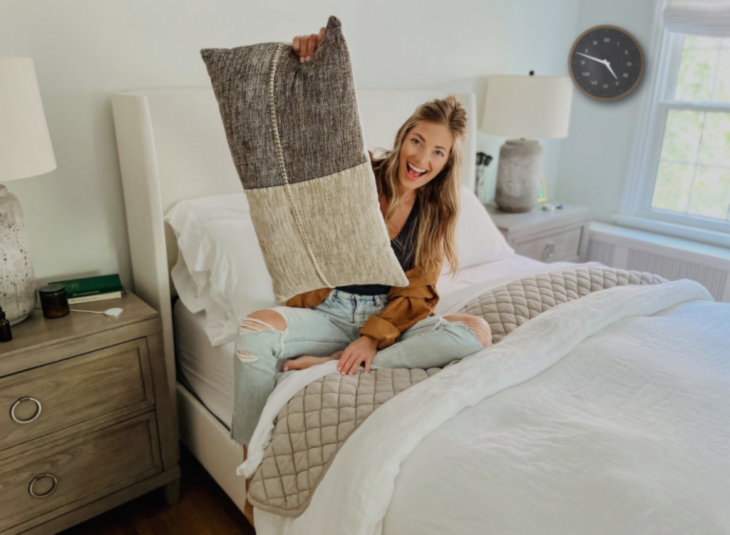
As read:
4.48
